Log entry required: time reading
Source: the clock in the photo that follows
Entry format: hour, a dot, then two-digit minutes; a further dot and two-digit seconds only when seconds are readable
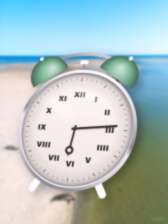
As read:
6.14
